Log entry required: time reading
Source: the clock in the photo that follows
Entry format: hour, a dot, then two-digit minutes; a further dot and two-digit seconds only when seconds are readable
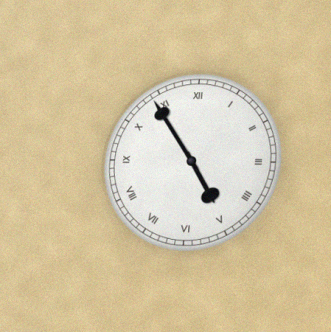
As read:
4.54
